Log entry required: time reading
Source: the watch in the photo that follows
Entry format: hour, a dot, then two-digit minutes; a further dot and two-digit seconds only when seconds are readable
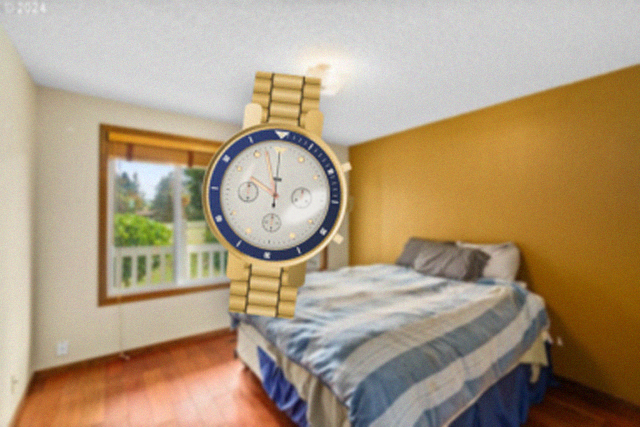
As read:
9.57
